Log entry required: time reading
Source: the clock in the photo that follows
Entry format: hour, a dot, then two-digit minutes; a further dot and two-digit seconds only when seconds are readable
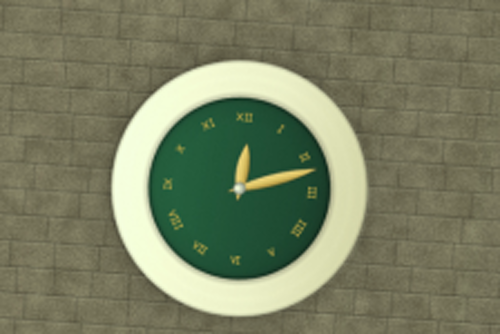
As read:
12.12
